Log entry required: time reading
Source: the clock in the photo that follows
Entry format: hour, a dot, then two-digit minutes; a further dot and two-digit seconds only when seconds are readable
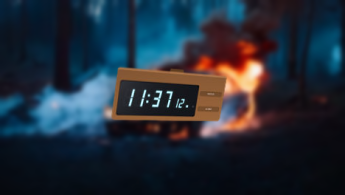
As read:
11.37.12
